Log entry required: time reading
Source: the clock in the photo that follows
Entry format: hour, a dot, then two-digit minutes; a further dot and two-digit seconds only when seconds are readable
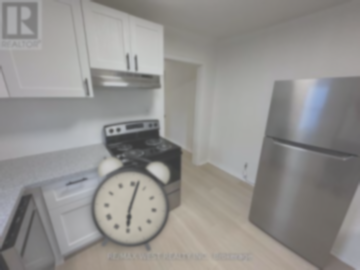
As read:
6.02
